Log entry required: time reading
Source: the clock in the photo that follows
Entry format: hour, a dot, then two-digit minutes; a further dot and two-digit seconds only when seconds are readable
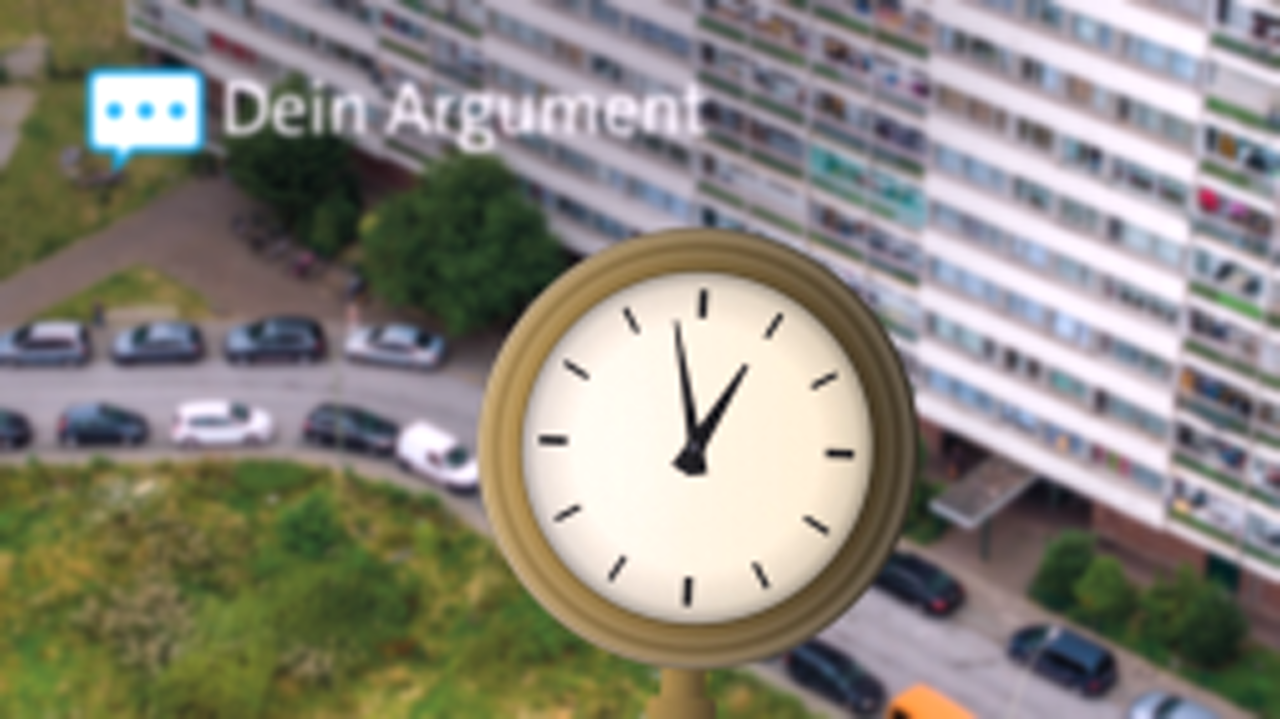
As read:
12.58
